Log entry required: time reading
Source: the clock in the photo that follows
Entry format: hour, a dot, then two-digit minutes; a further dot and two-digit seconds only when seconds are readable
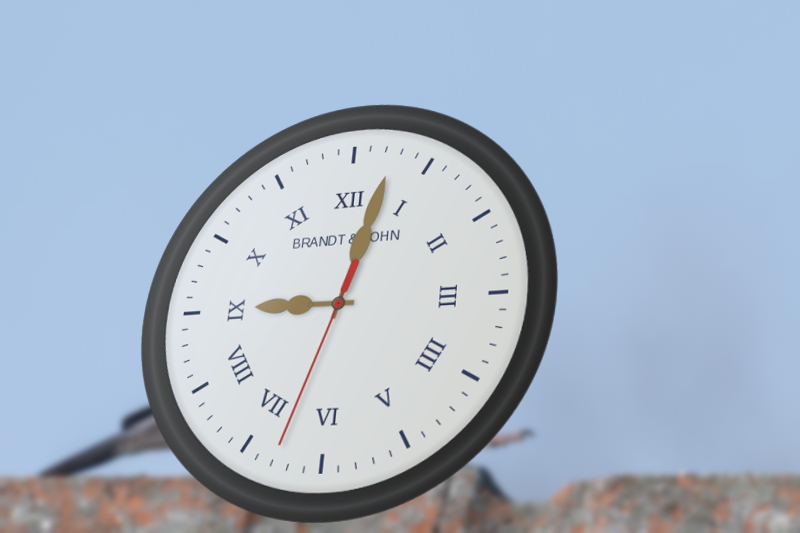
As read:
9.02.33
